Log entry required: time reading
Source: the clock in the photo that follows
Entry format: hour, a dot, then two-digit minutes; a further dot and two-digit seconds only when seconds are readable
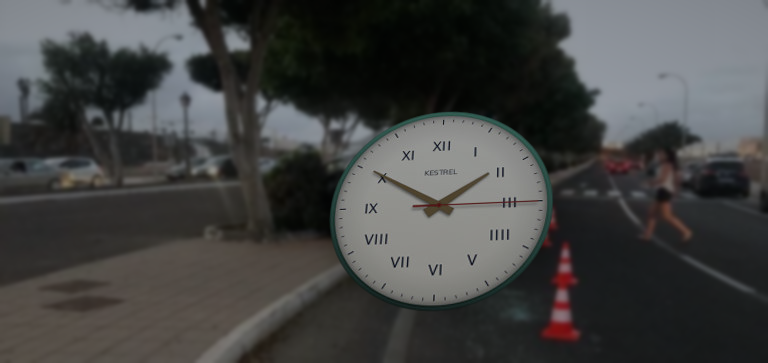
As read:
1.50.15
